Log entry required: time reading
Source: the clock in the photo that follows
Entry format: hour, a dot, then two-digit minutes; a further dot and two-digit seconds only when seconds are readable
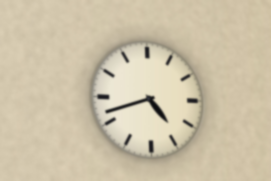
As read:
4.42
